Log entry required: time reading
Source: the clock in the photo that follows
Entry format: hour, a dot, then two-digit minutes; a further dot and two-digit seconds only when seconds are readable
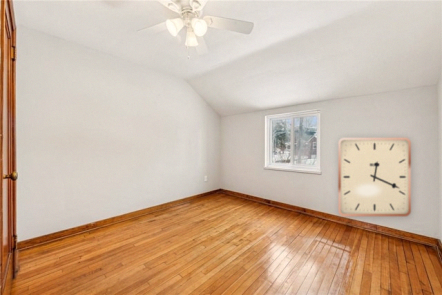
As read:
12.19
